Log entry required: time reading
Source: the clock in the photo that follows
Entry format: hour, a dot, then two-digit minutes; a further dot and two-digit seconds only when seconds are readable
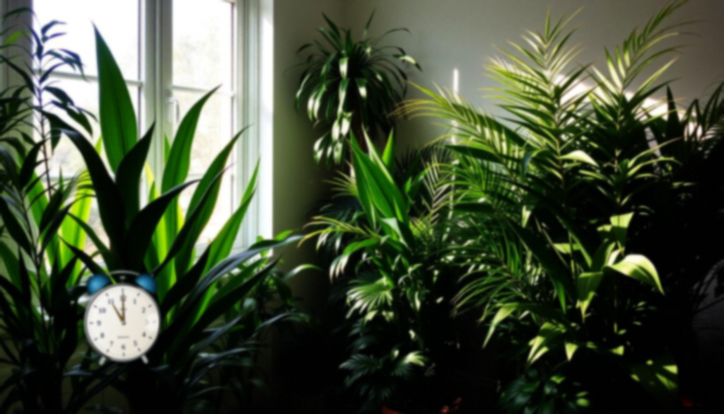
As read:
11.00
